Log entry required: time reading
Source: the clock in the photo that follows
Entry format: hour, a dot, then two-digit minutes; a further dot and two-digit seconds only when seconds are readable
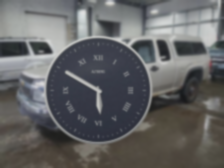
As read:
5.50
